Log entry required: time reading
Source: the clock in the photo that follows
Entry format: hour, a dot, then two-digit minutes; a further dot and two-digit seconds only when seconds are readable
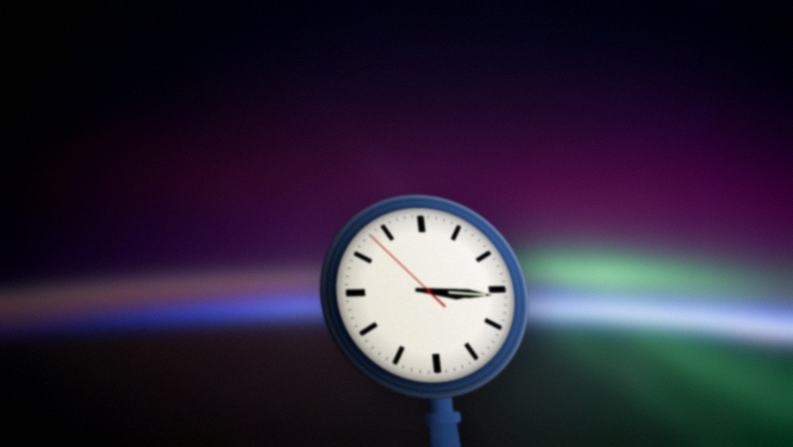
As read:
3.15.53
